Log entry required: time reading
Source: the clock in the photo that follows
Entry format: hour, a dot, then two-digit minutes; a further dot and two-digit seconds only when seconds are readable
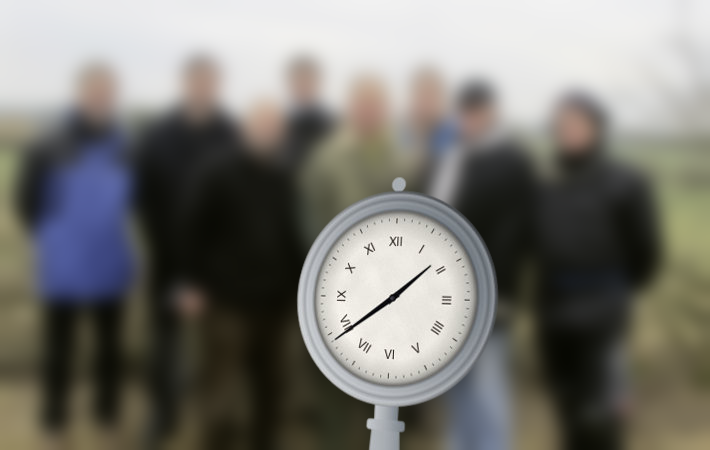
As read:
1.39
